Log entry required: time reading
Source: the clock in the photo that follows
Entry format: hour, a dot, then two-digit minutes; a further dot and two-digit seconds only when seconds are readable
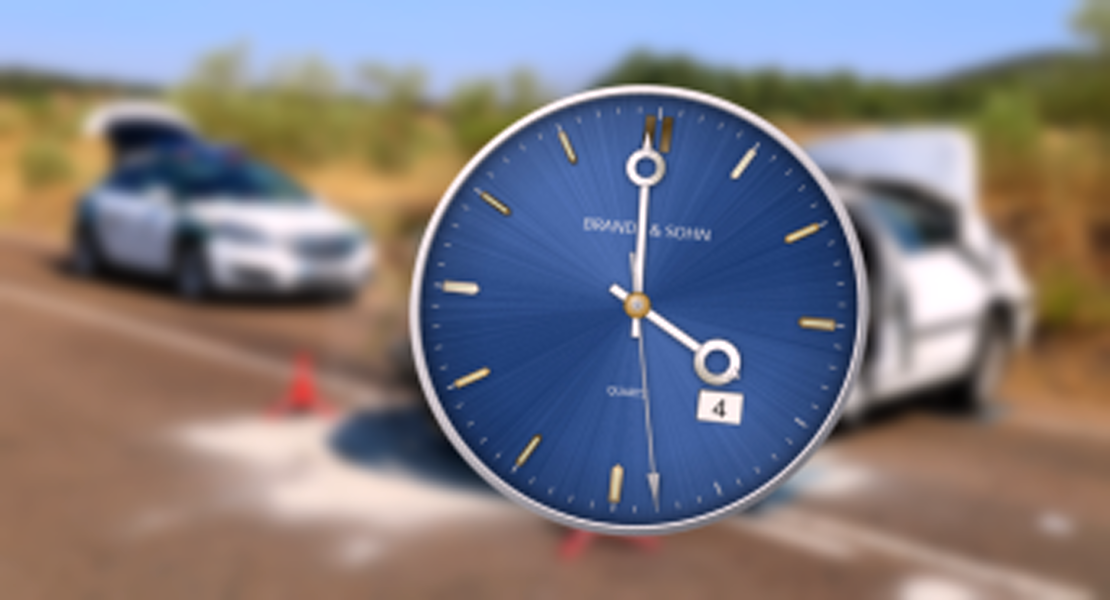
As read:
3.59.28
